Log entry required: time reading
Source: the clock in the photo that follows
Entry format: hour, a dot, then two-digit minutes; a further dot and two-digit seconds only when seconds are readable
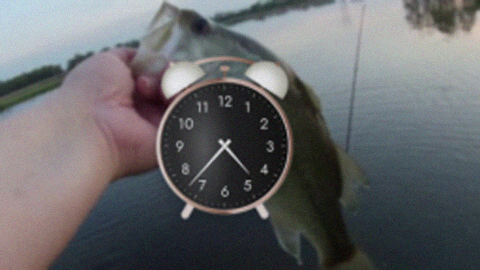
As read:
4.37
